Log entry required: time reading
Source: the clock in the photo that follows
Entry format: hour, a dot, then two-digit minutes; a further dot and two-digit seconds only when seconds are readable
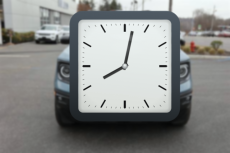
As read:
8.02
